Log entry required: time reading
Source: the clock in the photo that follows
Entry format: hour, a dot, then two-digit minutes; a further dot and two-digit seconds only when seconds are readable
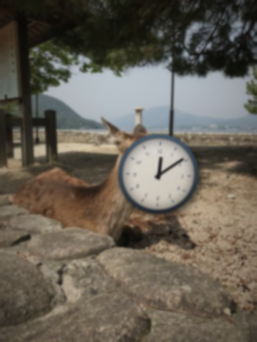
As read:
12.09
